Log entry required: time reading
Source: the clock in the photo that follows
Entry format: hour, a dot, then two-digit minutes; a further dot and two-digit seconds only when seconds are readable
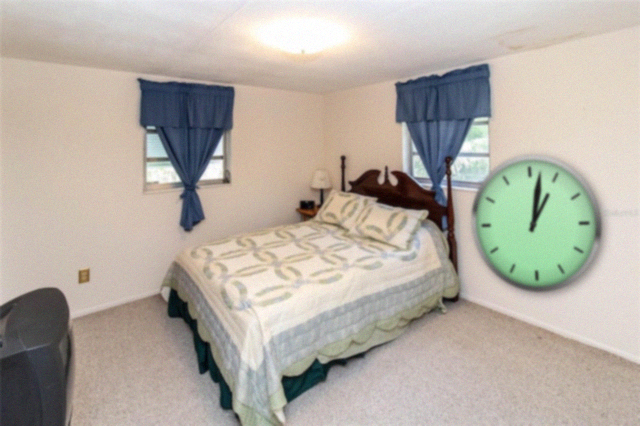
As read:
1.02
